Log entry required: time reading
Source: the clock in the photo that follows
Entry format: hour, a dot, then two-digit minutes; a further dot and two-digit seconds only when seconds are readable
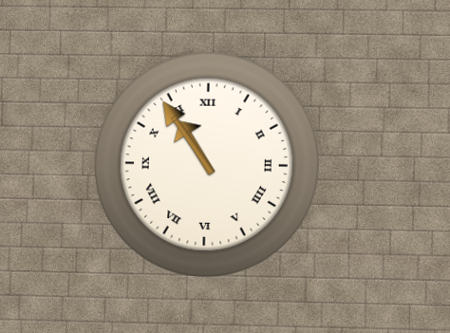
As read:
10.54
